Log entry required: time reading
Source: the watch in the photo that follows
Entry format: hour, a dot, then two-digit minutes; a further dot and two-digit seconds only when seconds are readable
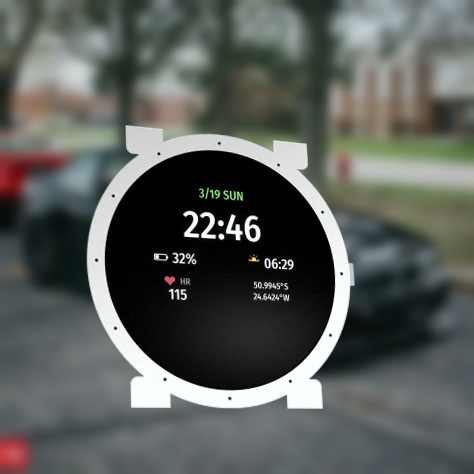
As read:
22.46
